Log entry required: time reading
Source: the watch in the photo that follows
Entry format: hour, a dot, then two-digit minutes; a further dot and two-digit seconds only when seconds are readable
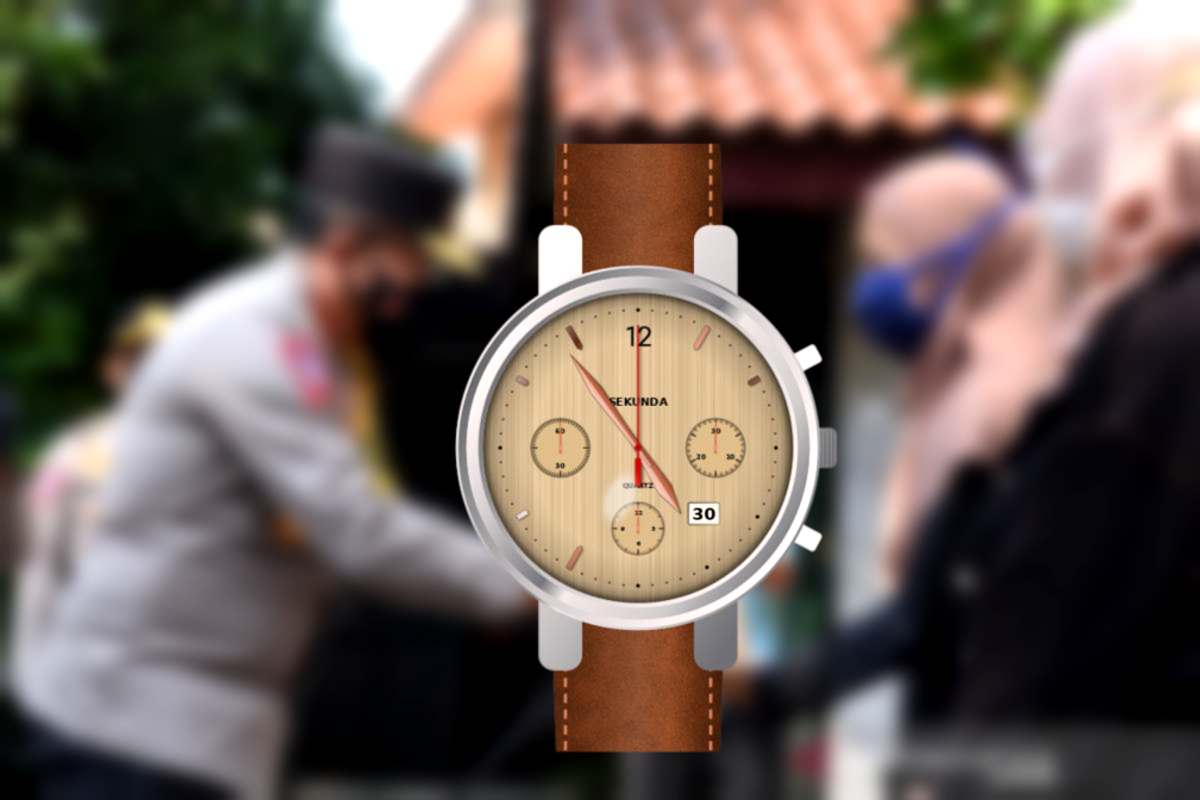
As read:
4.54
